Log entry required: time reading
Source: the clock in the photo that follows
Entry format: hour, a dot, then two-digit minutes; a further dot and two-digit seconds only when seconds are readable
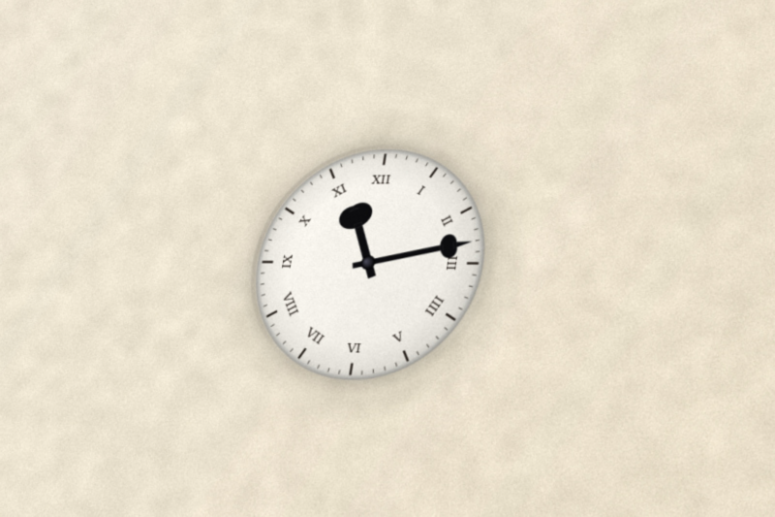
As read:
11.13
